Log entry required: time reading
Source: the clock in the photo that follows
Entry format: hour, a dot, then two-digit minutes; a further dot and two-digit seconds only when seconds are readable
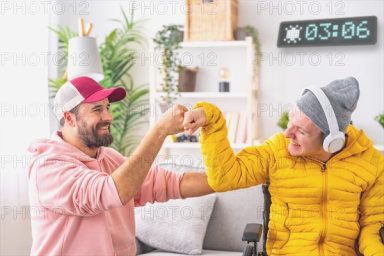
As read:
3.06
